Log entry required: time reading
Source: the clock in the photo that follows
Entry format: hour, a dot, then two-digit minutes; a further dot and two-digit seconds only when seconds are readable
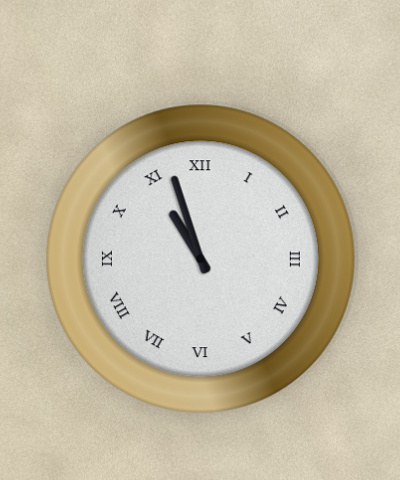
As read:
10.57
